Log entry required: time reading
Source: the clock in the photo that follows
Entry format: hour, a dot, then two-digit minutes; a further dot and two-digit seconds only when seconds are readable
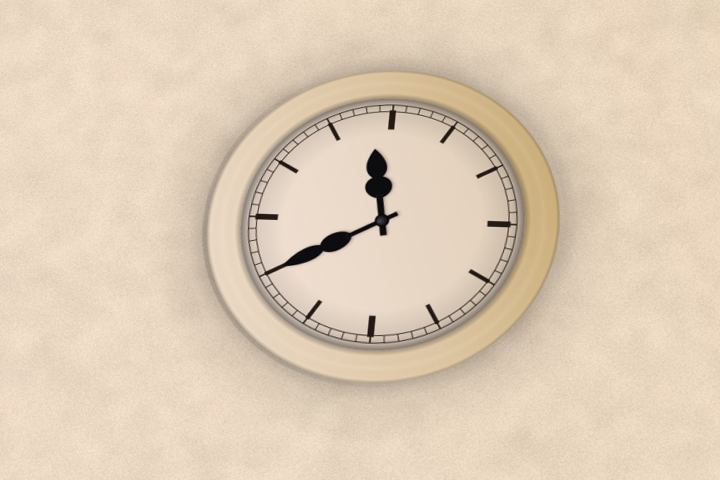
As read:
11.40
